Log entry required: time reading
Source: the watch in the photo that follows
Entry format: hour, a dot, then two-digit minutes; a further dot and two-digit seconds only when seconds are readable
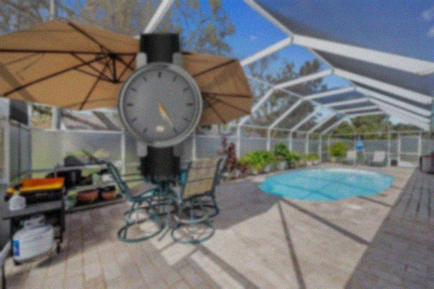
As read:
5.25
